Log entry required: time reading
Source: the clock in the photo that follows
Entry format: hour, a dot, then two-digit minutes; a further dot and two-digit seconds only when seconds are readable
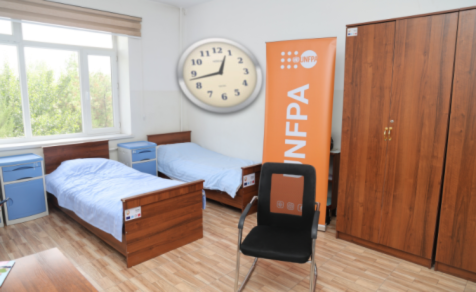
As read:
12.43
